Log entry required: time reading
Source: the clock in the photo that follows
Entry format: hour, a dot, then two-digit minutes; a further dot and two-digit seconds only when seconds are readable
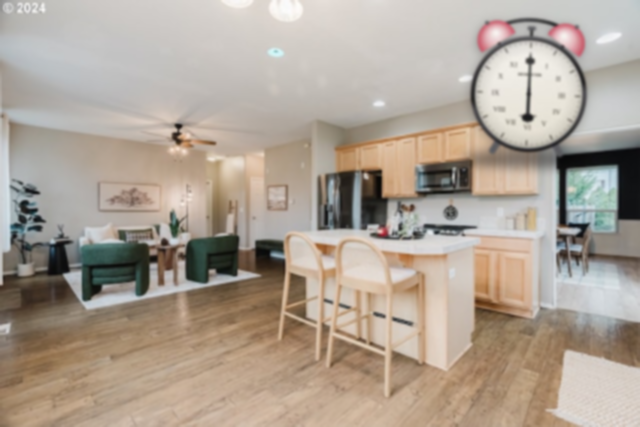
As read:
6.00
